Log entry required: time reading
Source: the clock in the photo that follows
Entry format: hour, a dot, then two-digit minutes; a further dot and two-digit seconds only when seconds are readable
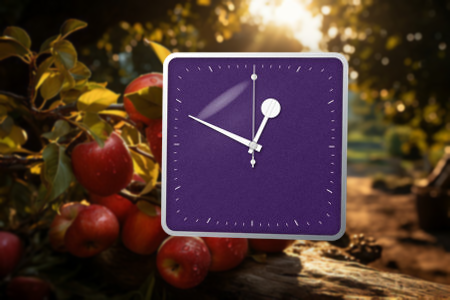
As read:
12.49.00
